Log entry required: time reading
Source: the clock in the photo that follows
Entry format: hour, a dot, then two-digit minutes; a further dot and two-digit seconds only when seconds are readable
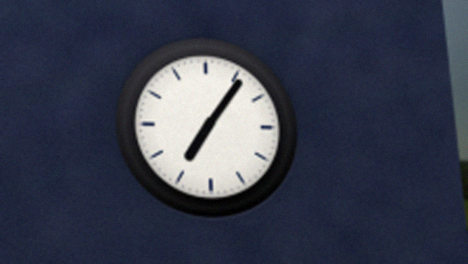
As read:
7.06
